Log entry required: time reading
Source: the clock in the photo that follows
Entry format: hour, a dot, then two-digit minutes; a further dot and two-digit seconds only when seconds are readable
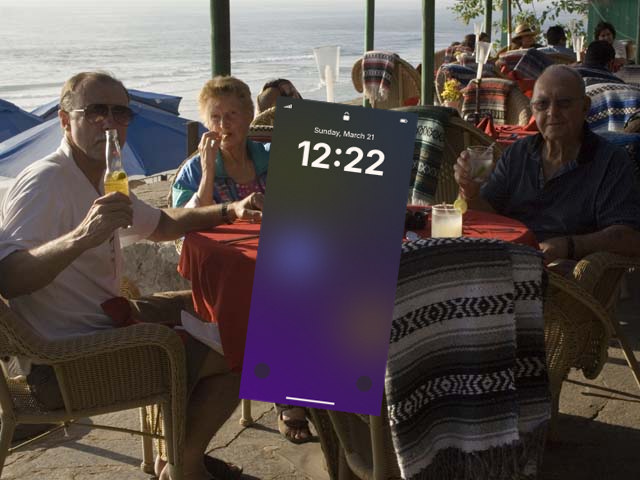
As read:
12.22
